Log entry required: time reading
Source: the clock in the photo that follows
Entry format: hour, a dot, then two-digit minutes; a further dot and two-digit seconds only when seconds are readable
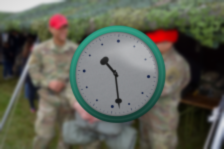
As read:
10.28
